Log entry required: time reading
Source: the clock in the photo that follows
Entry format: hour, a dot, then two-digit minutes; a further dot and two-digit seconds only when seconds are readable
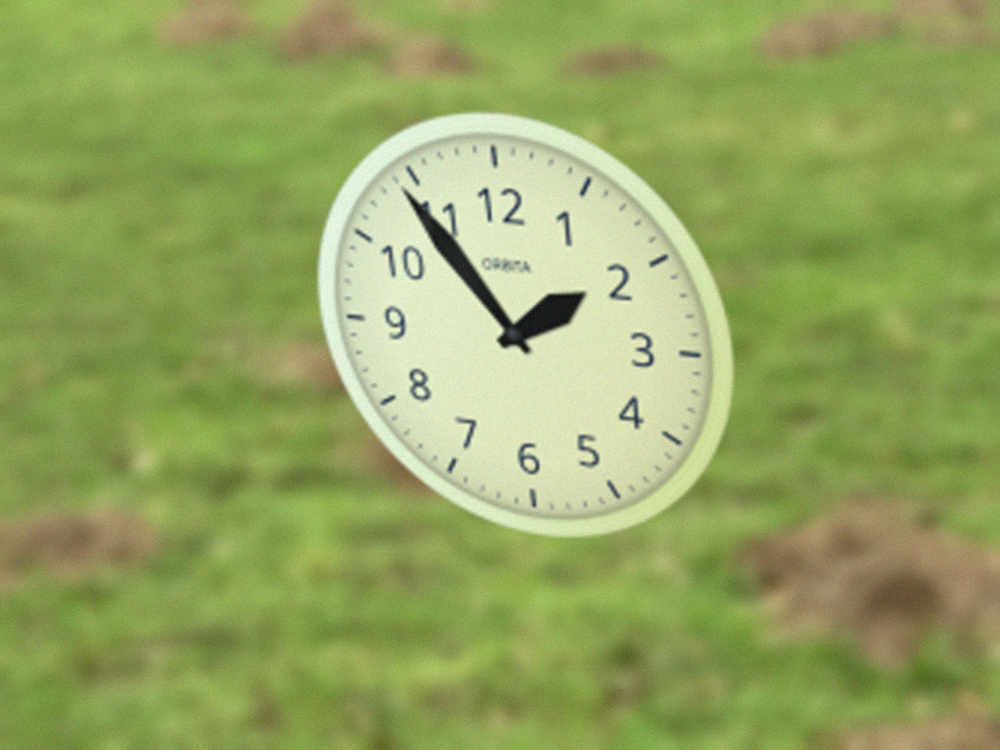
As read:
1.54
